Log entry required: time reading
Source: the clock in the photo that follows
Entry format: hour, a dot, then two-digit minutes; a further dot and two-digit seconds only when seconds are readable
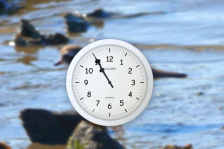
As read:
10.55
